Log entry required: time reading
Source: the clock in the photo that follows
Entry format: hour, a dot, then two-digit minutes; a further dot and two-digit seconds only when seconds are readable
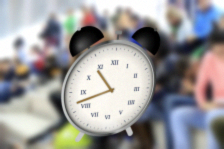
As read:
10.42
